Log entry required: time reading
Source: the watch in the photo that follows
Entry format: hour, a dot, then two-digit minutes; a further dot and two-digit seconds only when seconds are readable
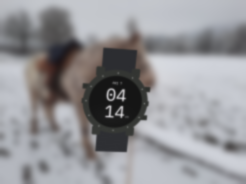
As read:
4.14
